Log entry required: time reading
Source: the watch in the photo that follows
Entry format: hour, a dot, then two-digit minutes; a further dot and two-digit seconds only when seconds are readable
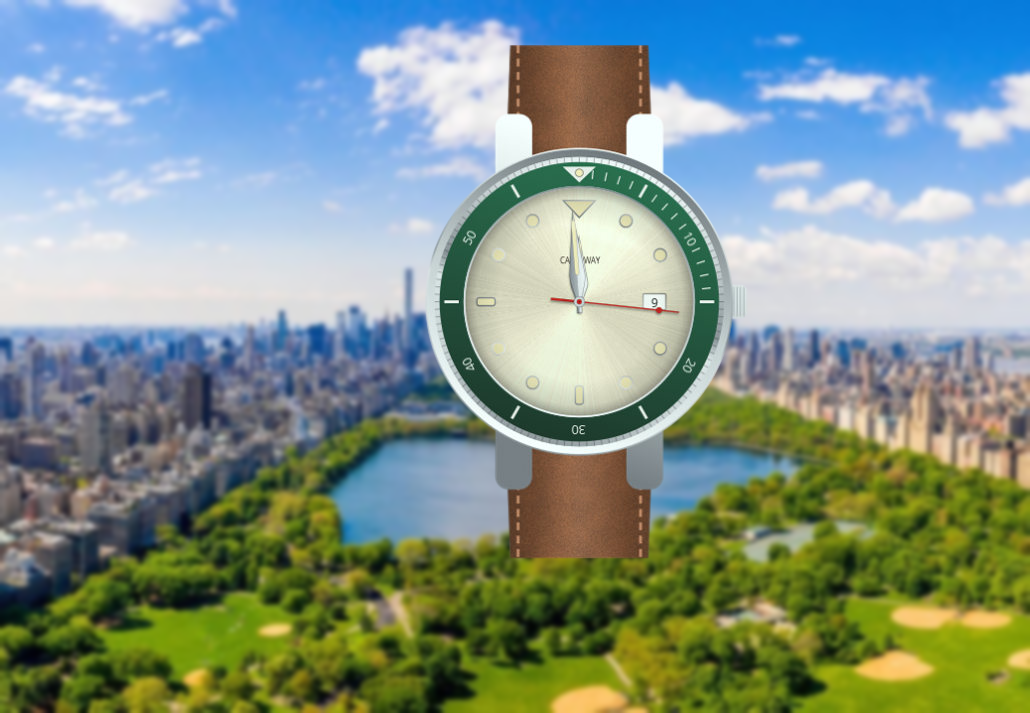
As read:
11.59.16
